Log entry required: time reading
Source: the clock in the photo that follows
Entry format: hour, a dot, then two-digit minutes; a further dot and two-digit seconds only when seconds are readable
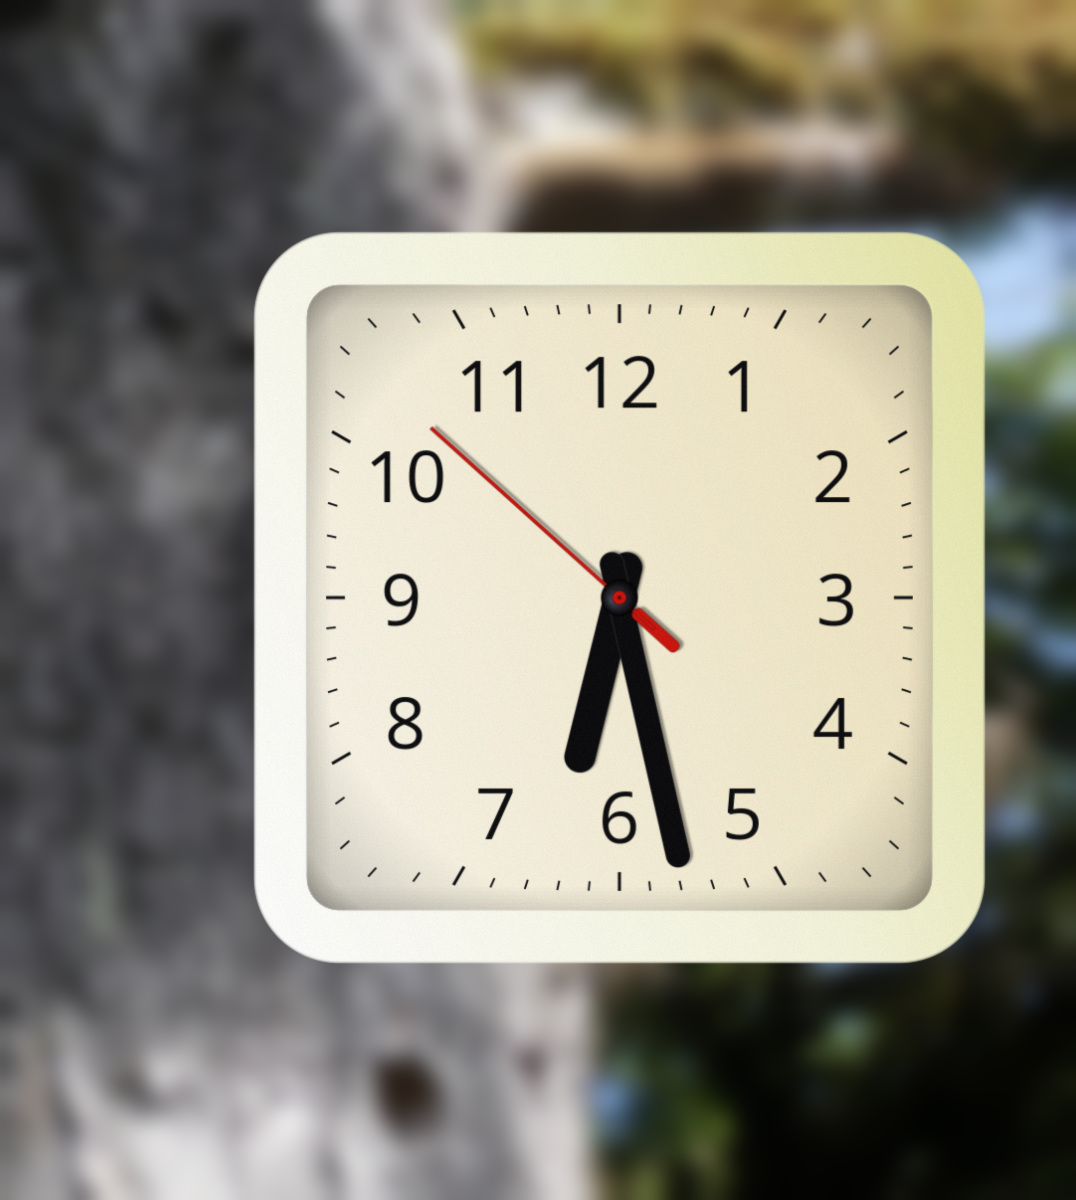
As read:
6.27.52
